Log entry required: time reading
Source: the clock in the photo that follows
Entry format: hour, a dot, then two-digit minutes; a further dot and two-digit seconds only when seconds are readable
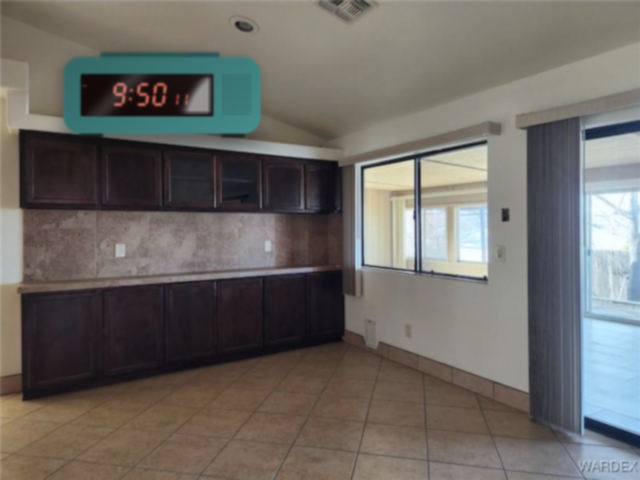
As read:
9.50.11
